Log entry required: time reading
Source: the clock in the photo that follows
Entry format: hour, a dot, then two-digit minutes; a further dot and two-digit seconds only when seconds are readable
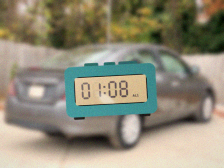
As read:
1.08
